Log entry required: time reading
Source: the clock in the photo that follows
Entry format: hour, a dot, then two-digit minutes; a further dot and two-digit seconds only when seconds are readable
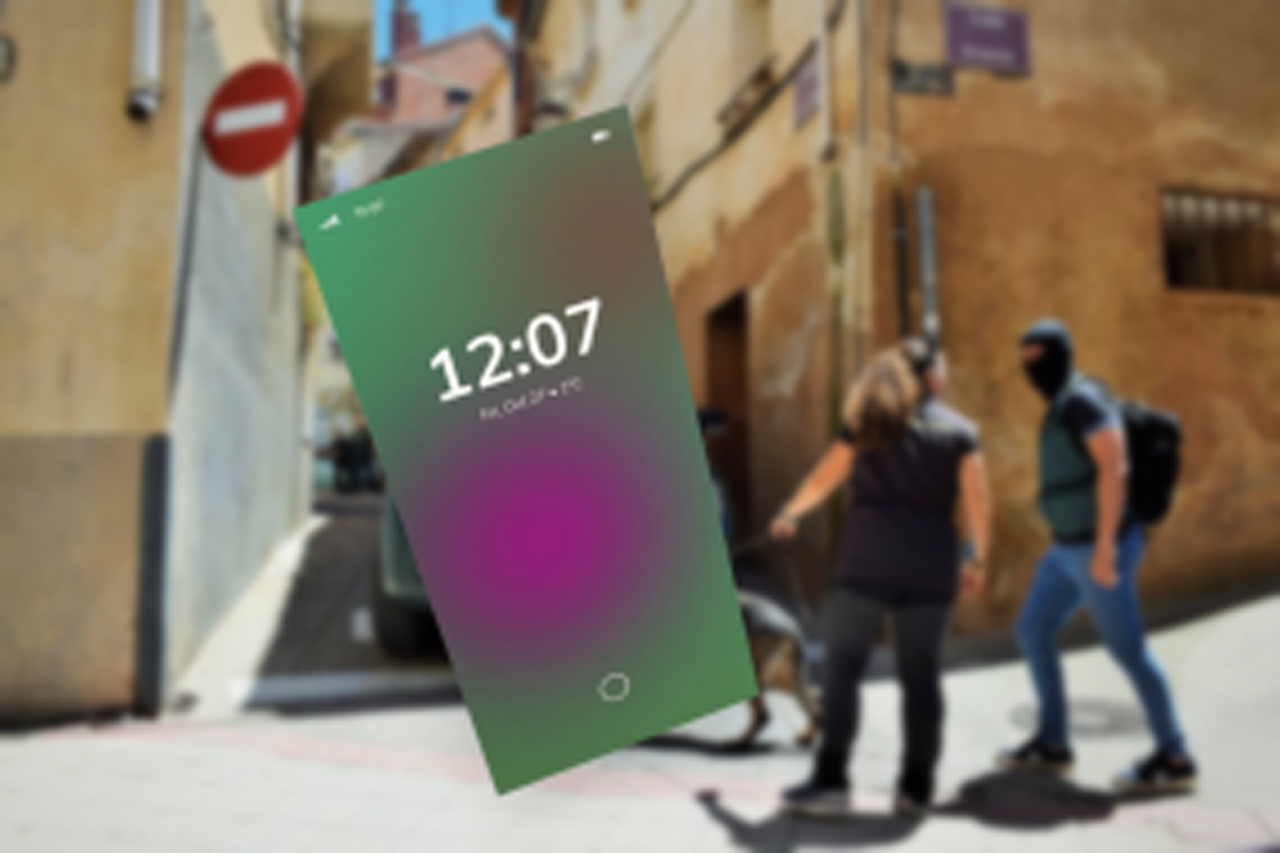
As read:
12.07
